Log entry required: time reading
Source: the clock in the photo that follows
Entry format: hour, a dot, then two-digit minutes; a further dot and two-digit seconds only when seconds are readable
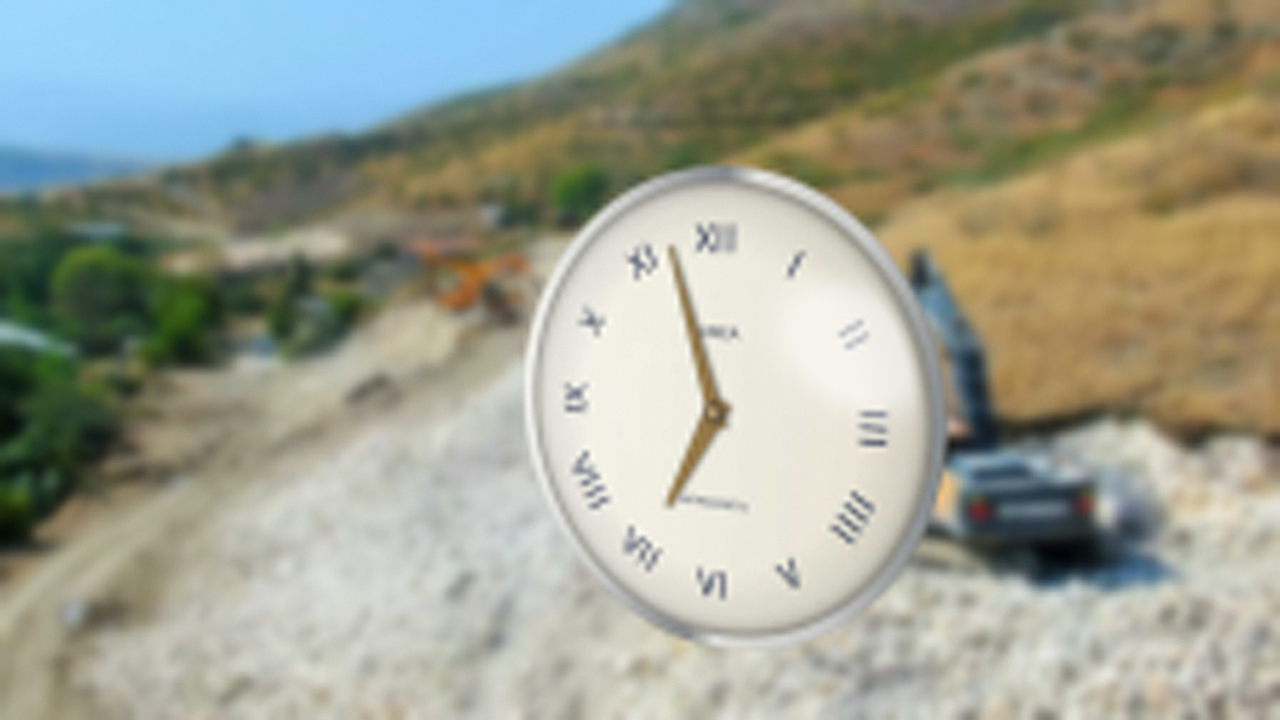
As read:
6.57
